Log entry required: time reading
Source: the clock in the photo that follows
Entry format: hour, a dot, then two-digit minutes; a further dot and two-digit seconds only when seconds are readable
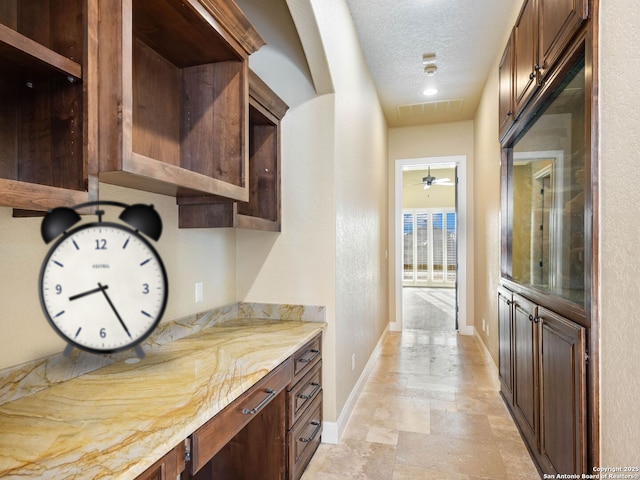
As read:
8.25
